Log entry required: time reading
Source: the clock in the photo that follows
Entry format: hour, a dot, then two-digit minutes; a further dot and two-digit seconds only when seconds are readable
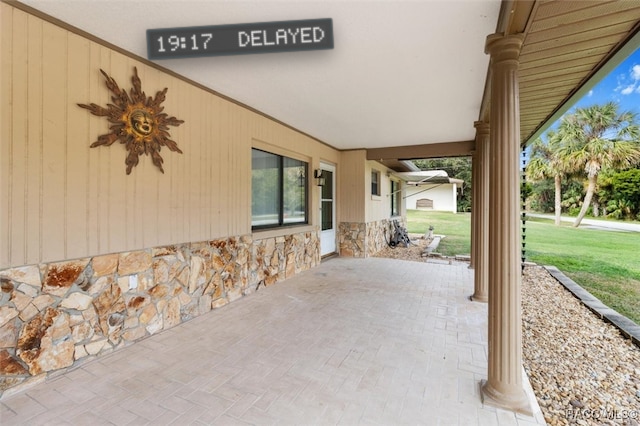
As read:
19.17
